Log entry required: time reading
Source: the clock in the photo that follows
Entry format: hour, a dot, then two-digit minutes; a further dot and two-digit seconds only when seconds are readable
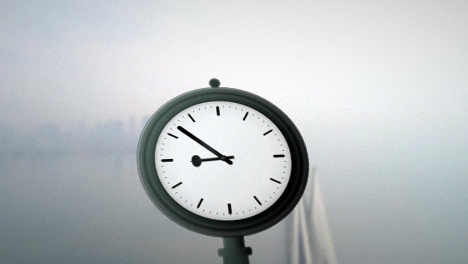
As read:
8.52
